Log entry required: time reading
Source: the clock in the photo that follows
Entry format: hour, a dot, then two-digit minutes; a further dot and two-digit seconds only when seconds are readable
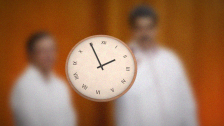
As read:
1.55
